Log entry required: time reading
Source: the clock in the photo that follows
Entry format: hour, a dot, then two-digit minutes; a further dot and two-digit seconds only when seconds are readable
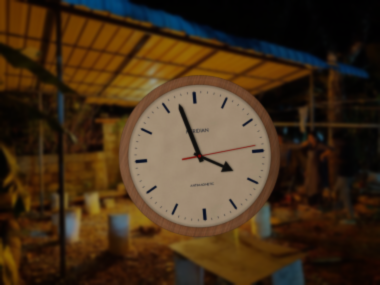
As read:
3.57.14
